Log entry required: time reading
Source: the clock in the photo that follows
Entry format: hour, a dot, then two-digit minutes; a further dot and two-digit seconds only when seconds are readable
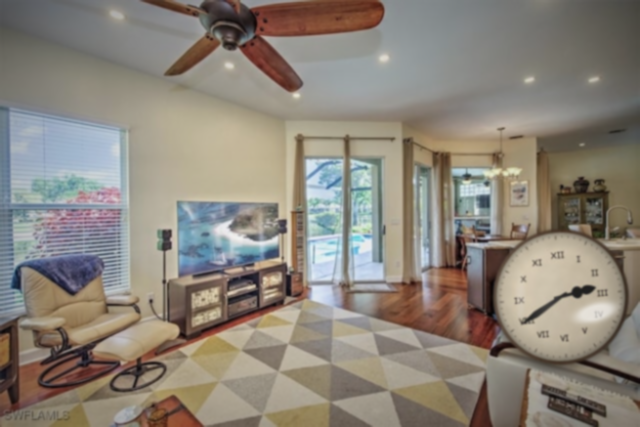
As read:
2.40
